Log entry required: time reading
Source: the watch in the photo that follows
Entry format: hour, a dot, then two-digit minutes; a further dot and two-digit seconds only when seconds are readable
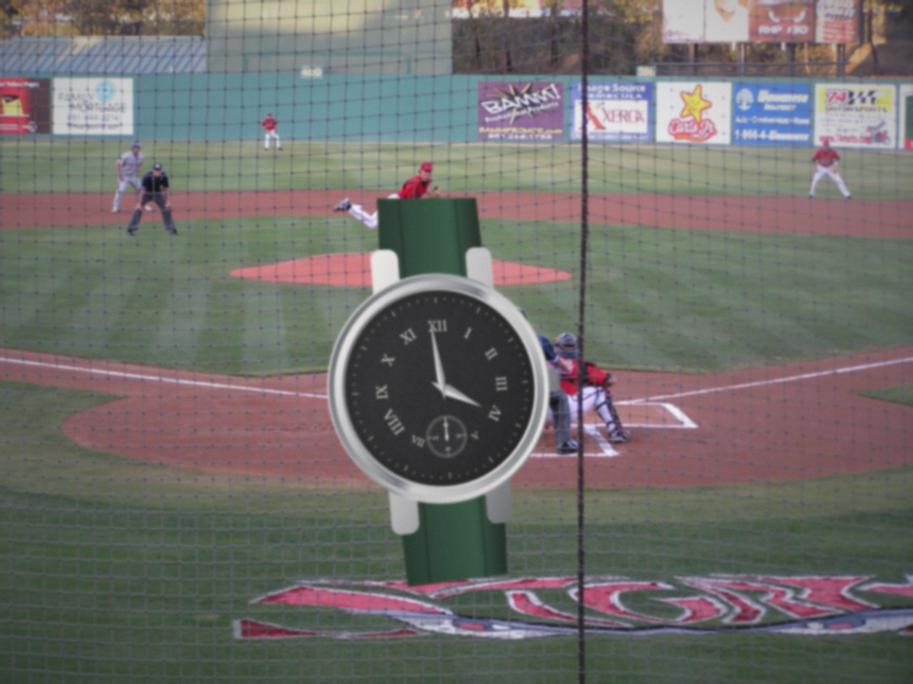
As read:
3.59
